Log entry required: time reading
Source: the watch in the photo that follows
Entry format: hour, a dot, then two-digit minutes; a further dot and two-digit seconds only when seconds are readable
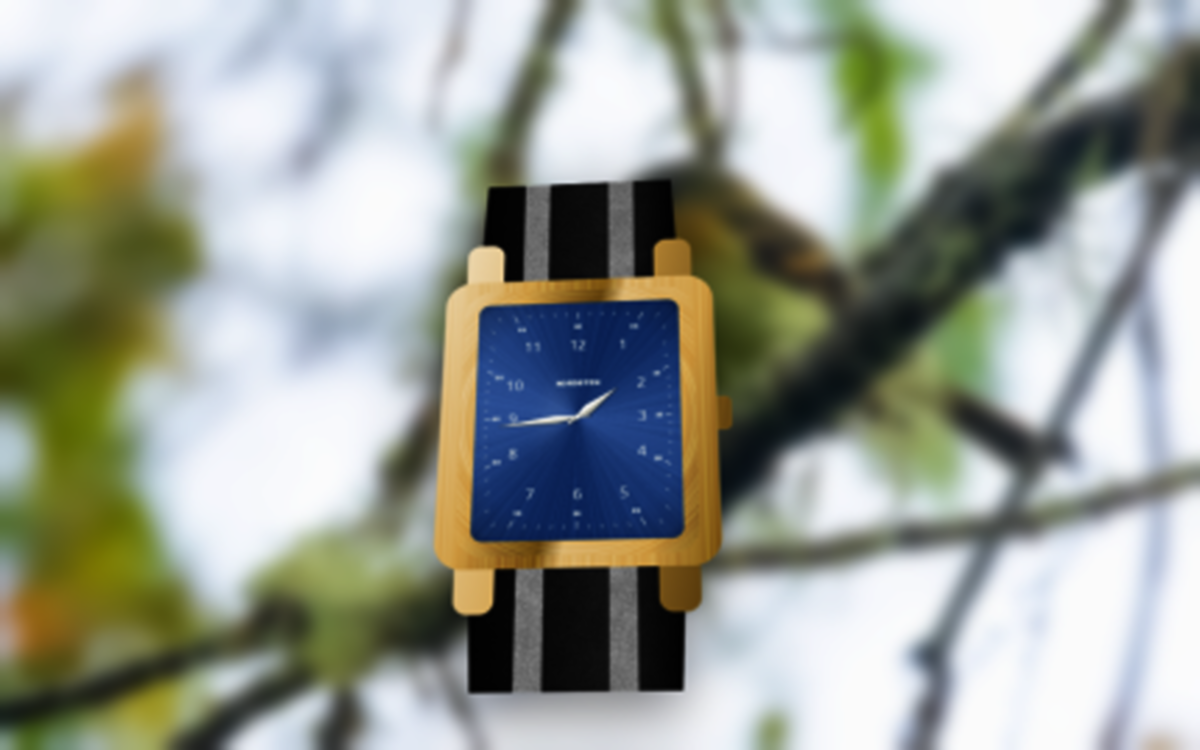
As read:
1.44
